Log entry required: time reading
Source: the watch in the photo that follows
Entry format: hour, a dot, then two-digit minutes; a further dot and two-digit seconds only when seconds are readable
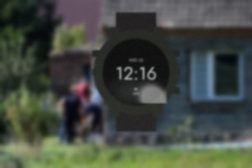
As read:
12.16
